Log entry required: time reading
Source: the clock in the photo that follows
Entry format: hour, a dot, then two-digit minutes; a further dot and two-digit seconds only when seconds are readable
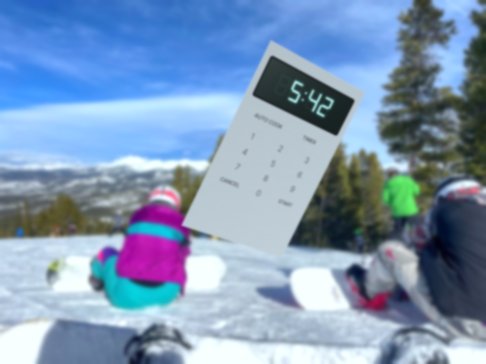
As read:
5.42
